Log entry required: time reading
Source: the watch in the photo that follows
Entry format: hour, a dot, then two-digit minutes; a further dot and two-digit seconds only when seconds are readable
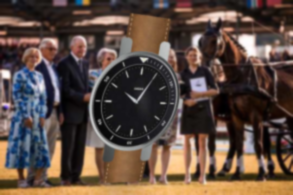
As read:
10.05
